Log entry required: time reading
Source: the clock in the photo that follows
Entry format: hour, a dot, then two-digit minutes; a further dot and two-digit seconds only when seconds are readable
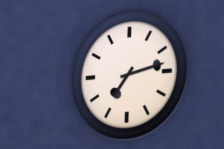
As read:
7.13
